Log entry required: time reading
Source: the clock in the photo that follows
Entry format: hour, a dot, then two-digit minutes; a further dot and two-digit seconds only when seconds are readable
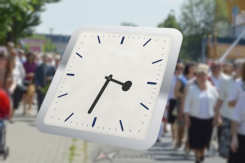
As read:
3.32
